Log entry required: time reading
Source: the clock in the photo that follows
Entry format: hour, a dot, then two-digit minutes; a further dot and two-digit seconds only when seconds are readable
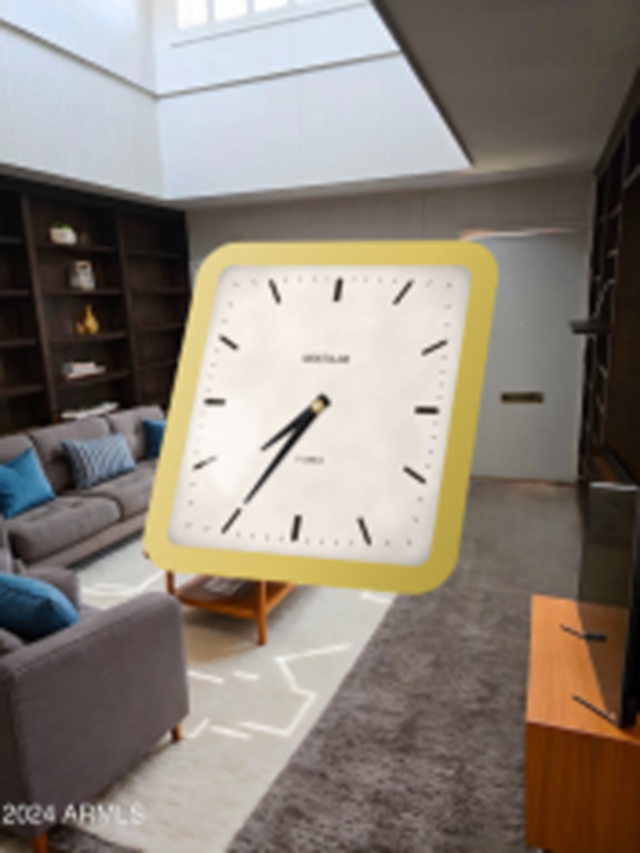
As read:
7.35
